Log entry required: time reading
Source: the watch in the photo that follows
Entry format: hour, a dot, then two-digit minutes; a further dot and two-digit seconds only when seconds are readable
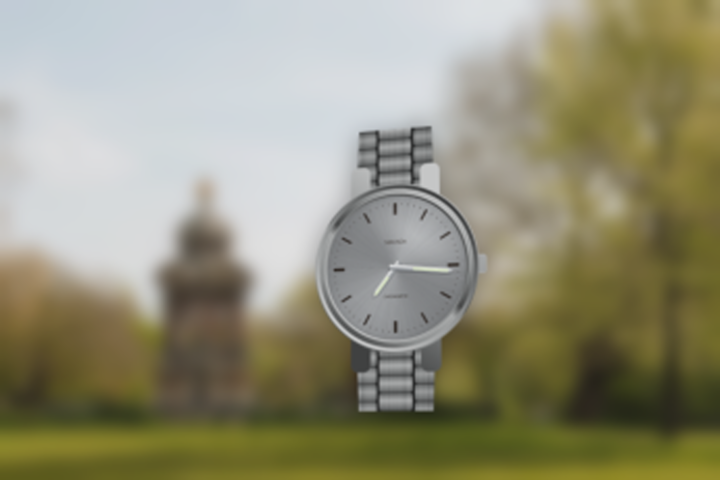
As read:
7.16
